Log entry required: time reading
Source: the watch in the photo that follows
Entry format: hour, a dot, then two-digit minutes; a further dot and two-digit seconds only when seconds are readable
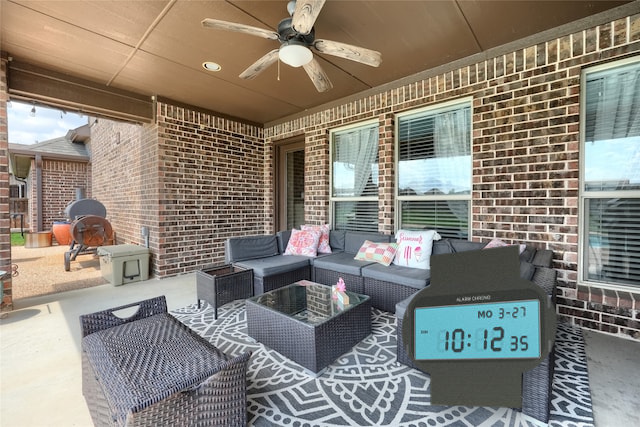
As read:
10.12.35
